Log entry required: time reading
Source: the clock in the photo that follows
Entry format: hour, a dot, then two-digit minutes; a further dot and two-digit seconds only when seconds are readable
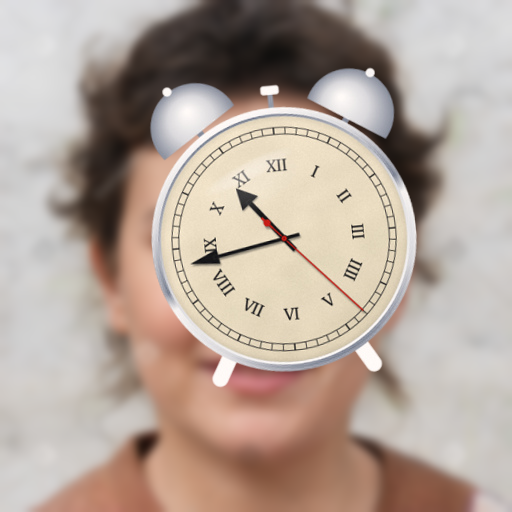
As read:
10.43.23
